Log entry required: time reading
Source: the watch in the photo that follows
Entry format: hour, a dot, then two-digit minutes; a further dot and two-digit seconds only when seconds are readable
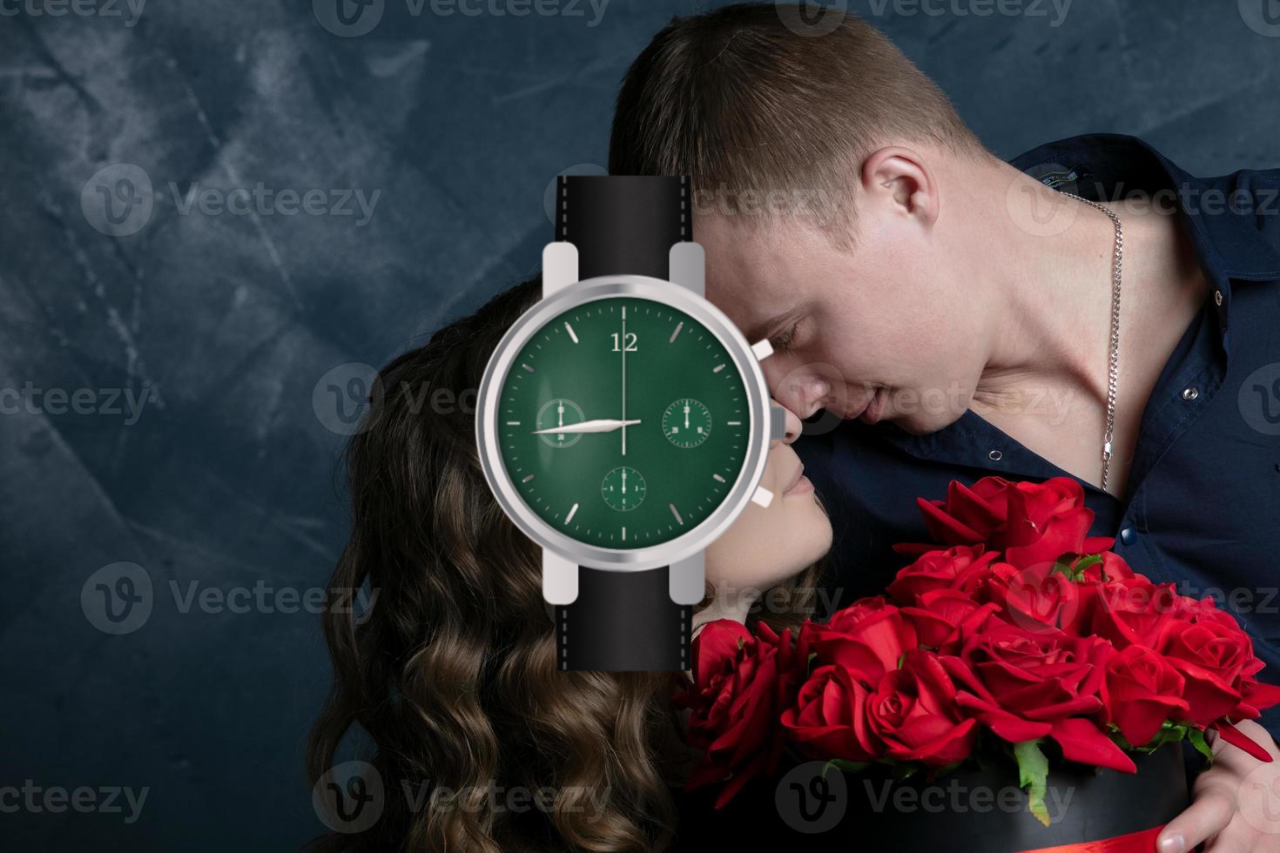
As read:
8.44
